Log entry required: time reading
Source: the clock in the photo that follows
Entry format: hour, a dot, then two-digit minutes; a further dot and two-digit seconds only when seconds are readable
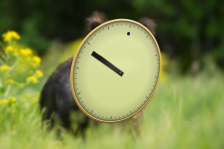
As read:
9.49
